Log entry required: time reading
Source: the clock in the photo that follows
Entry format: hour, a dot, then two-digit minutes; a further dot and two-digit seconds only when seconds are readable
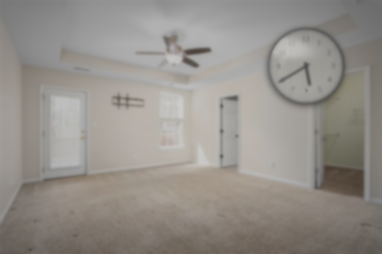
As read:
5.40
